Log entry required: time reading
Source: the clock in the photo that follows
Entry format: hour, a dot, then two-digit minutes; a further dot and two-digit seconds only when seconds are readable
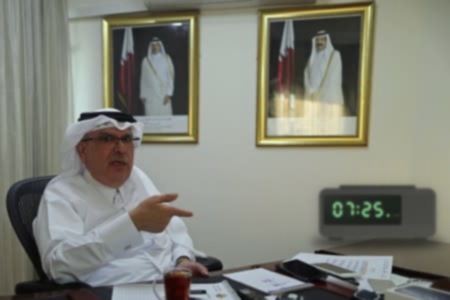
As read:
7.25
